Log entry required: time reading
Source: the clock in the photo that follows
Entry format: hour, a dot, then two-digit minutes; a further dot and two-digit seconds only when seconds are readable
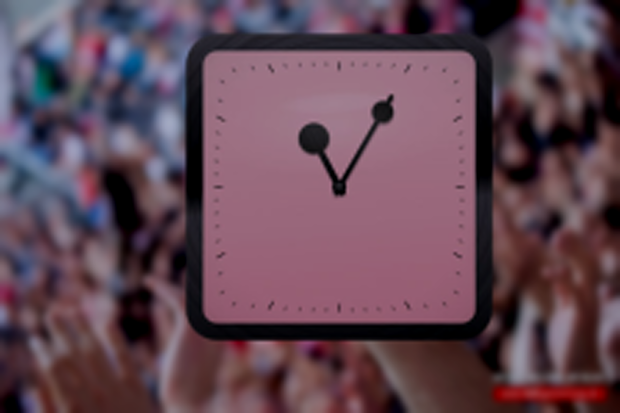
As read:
11.05
